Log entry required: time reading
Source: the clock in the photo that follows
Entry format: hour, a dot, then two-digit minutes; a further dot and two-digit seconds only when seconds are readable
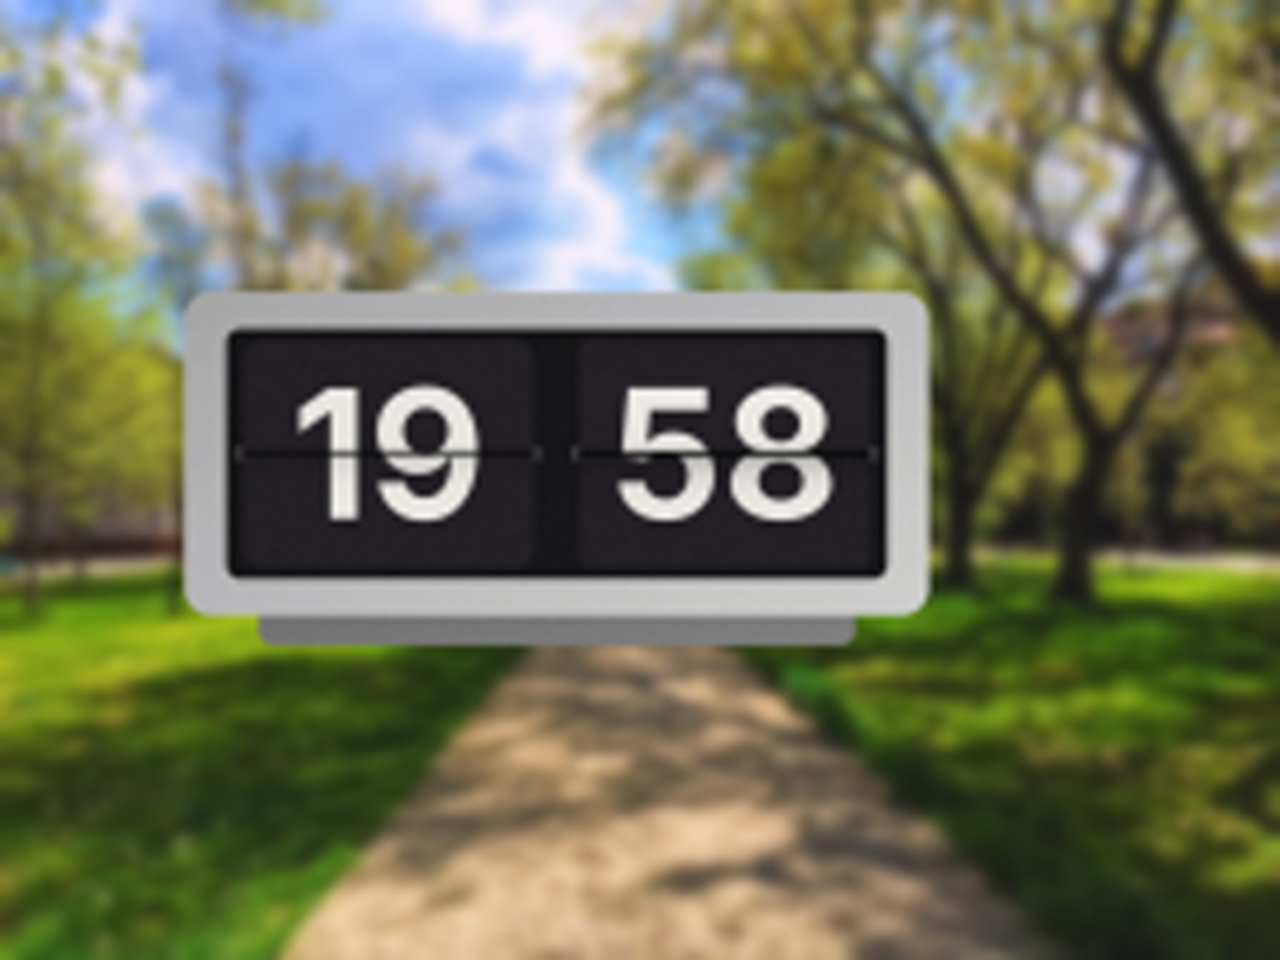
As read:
19.58
